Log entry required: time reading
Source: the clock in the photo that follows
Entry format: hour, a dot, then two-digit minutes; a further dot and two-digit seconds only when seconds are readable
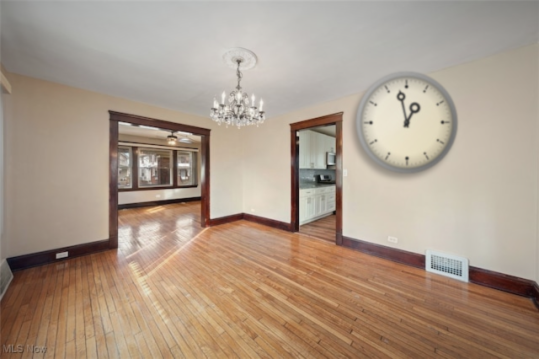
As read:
12.58
